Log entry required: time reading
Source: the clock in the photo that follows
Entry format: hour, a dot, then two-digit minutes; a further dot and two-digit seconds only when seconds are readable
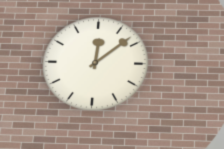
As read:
12.08
